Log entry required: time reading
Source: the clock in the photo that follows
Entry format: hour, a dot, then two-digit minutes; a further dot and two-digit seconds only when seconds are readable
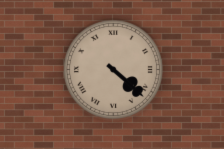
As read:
4.22
